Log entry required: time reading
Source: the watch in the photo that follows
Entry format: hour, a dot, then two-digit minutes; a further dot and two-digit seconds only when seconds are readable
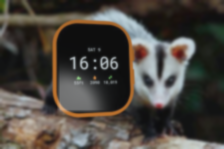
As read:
16.06
